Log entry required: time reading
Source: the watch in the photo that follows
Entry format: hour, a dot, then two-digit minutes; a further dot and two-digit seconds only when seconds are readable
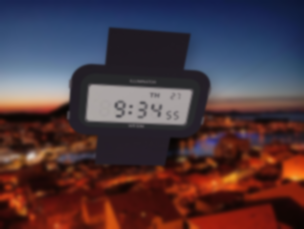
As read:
9.34
